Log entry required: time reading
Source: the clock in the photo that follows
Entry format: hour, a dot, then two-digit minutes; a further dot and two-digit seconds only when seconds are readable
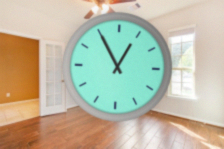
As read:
12.55
